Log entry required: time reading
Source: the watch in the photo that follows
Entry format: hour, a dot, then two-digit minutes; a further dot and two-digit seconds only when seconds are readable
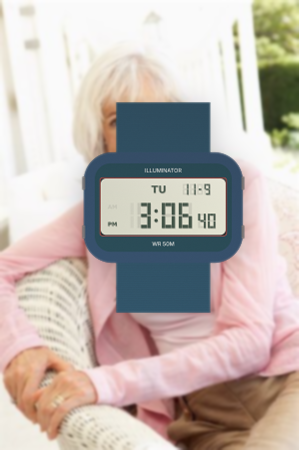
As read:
3.06.40
